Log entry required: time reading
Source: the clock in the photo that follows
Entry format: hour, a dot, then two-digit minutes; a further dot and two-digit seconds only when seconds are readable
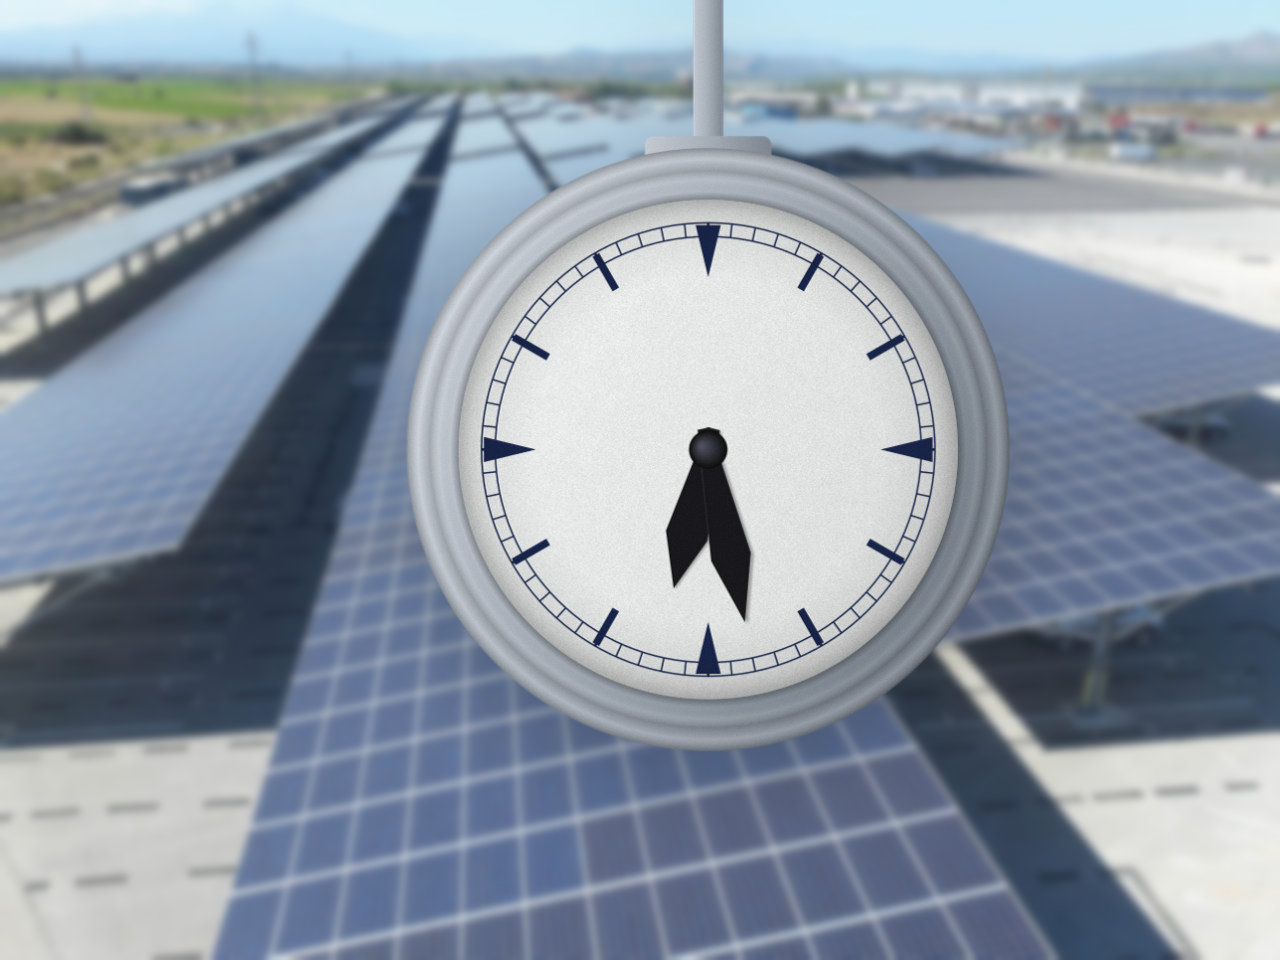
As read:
6.28
